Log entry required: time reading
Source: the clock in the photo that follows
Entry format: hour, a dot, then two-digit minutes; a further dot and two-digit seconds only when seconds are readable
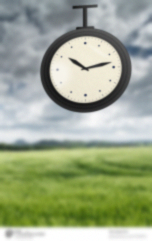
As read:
10.13
